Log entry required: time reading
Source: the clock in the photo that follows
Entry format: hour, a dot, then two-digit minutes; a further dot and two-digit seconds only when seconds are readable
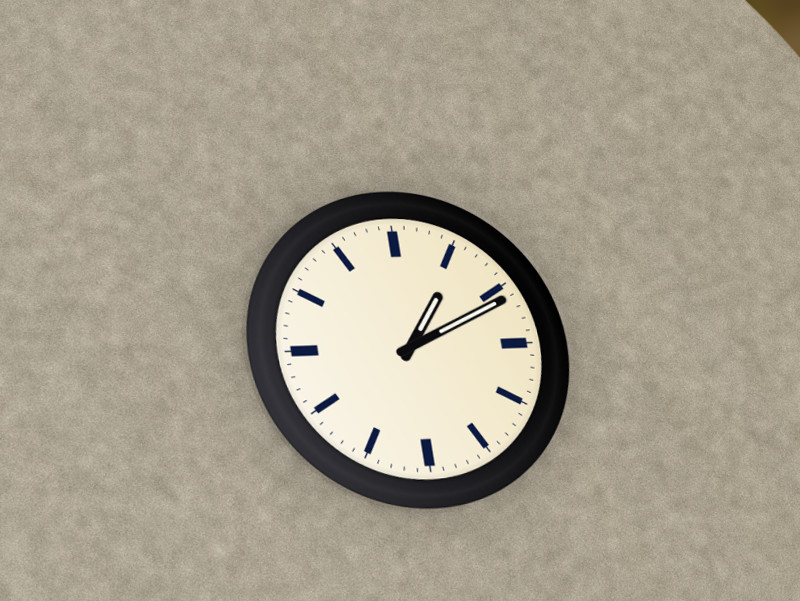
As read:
1.11
